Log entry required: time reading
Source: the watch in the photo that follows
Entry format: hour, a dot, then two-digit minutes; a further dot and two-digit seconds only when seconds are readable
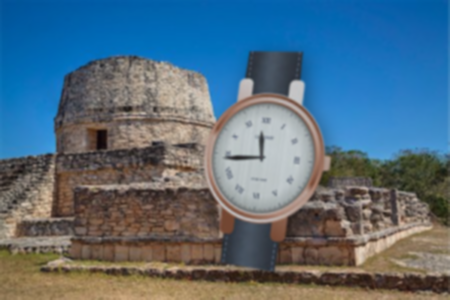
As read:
11.44
